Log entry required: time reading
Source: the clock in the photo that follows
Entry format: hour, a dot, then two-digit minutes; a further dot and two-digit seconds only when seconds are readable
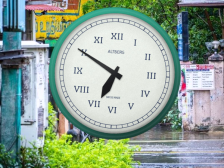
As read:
6.50
